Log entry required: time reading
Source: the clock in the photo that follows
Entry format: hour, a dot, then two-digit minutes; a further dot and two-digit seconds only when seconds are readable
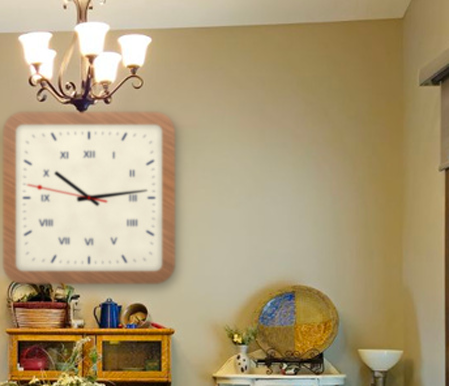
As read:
10.13.47
